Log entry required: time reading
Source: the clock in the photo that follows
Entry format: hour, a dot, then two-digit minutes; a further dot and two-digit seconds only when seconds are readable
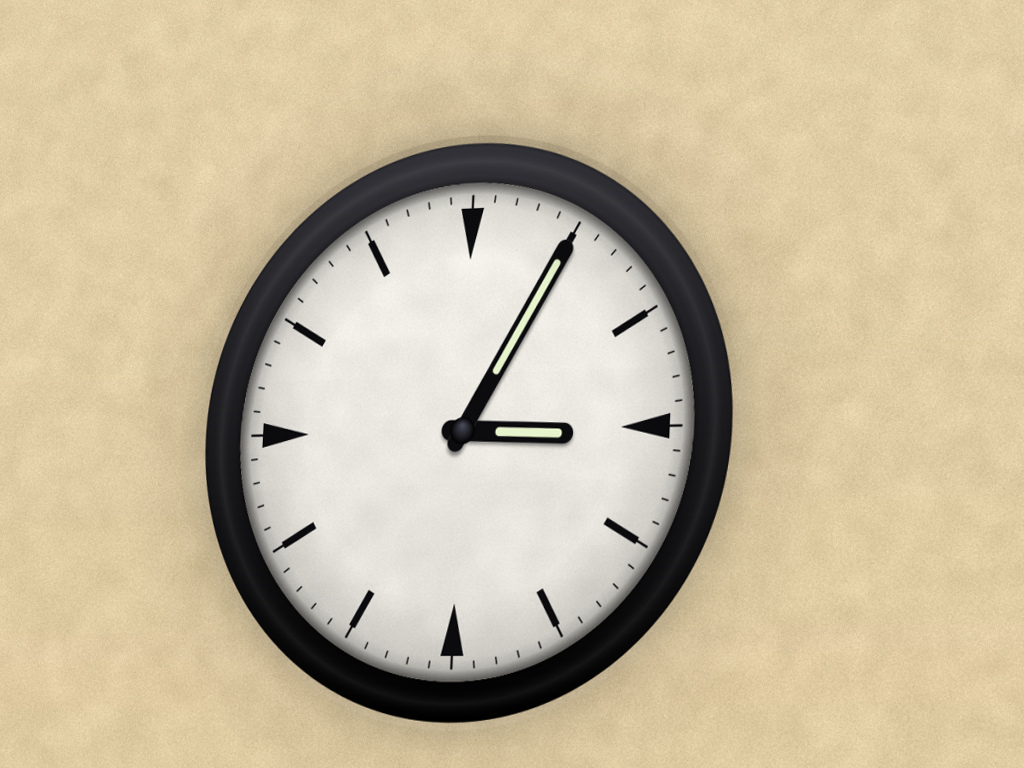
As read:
3.05
